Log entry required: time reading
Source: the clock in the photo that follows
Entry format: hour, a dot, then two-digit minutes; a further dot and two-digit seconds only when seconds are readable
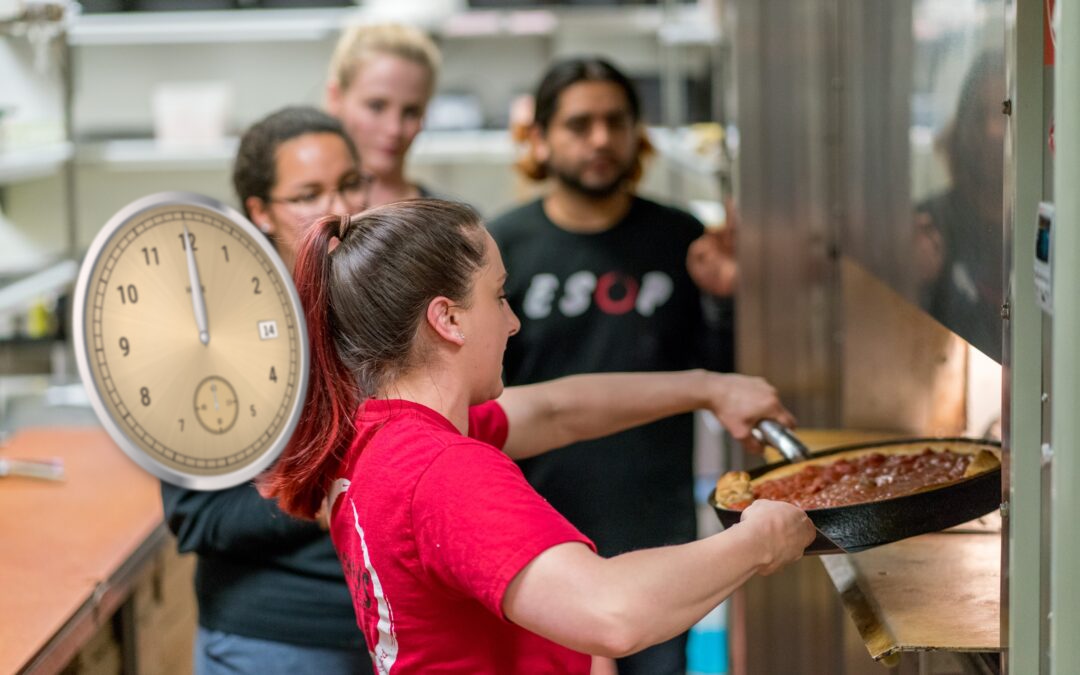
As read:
12.00
